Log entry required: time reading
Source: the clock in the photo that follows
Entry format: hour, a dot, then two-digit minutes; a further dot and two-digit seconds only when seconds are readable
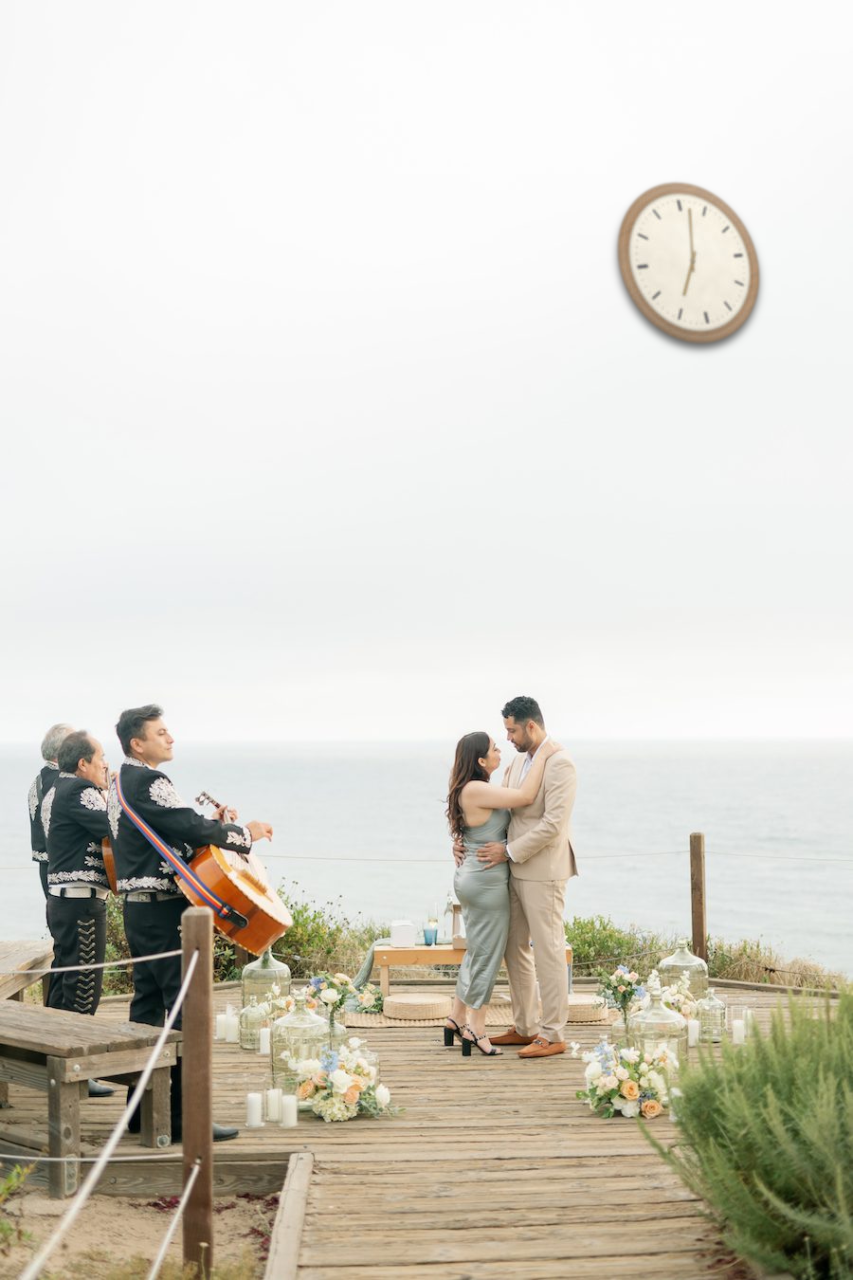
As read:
7.02
